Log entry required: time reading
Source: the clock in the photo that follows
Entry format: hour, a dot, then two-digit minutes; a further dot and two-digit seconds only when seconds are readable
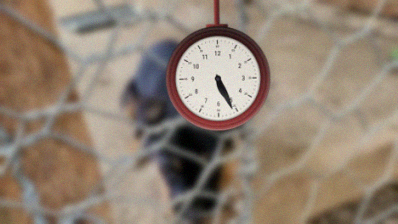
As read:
5.26
